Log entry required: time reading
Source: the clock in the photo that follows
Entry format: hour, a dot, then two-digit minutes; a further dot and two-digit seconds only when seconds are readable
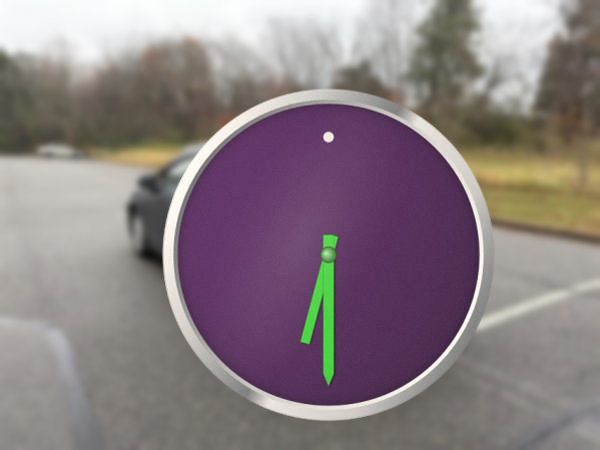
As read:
6.30
